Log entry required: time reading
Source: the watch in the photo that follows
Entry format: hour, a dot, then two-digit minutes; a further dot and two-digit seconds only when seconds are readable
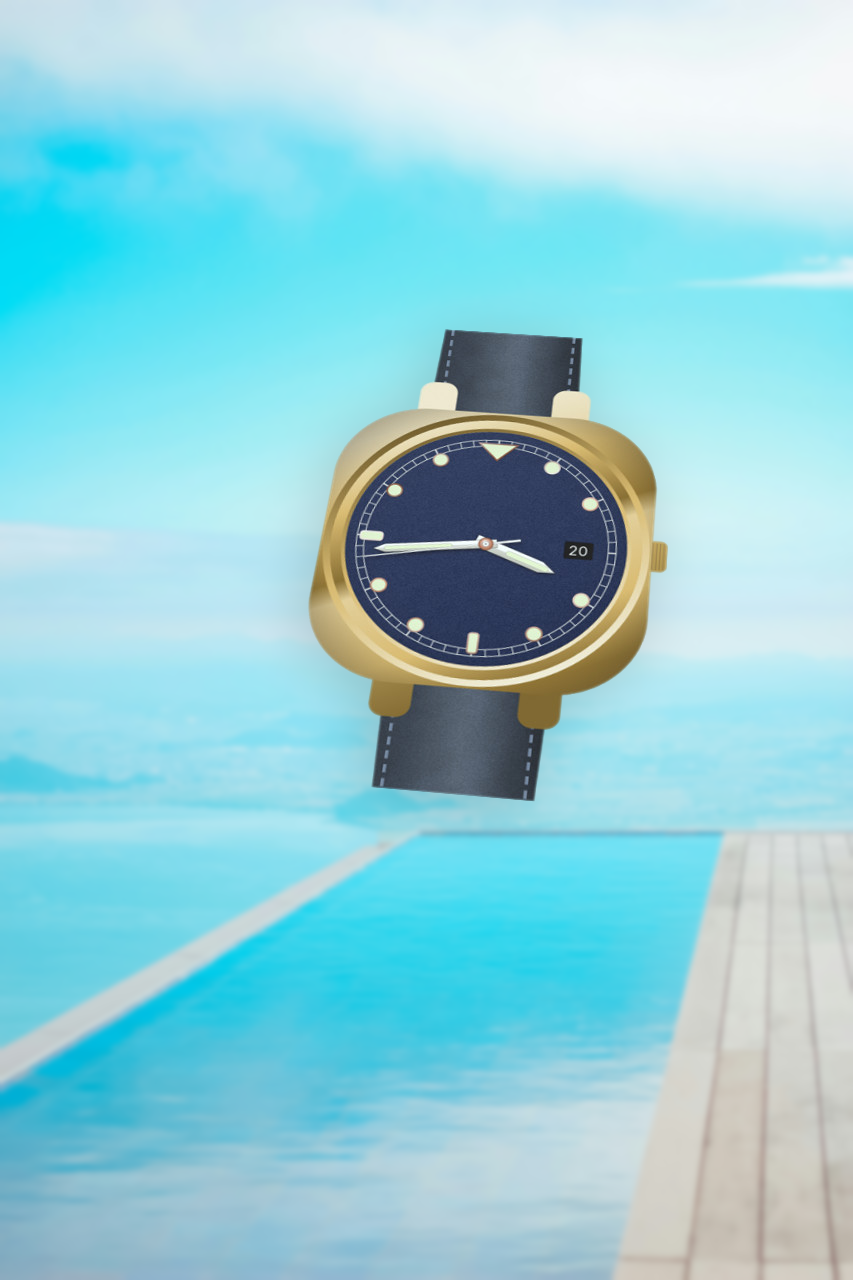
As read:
3.43.43
